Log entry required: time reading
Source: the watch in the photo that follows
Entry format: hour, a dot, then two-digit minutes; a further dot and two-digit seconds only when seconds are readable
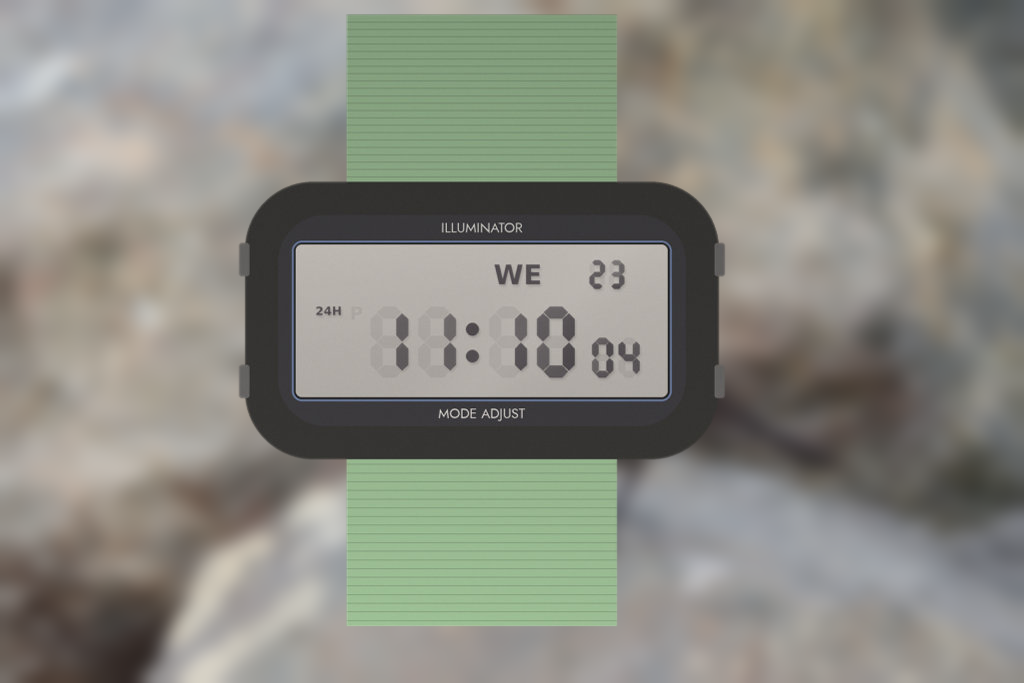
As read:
11.10.04
